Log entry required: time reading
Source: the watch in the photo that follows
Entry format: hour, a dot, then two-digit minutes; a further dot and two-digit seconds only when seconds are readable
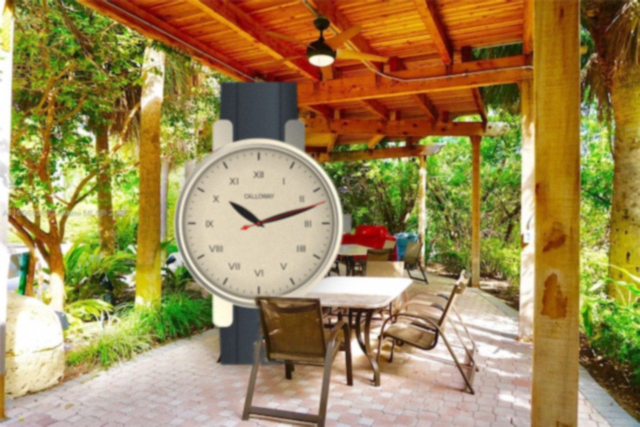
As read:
10.12.12
